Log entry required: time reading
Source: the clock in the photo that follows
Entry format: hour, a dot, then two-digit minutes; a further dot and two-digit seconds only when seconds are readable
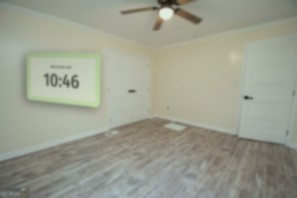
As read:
10.46
